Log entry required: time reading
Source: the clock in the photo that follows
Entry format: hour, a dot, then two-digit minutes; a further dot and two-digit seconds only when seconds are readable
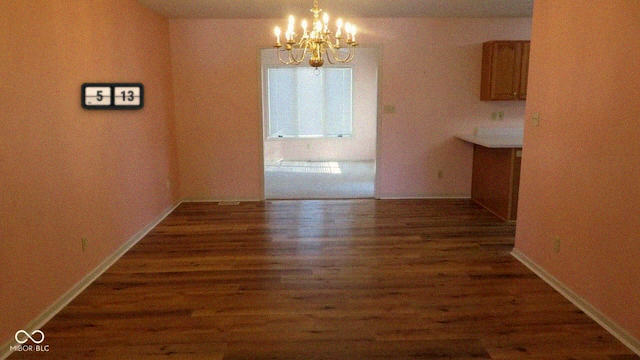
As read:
5.13
